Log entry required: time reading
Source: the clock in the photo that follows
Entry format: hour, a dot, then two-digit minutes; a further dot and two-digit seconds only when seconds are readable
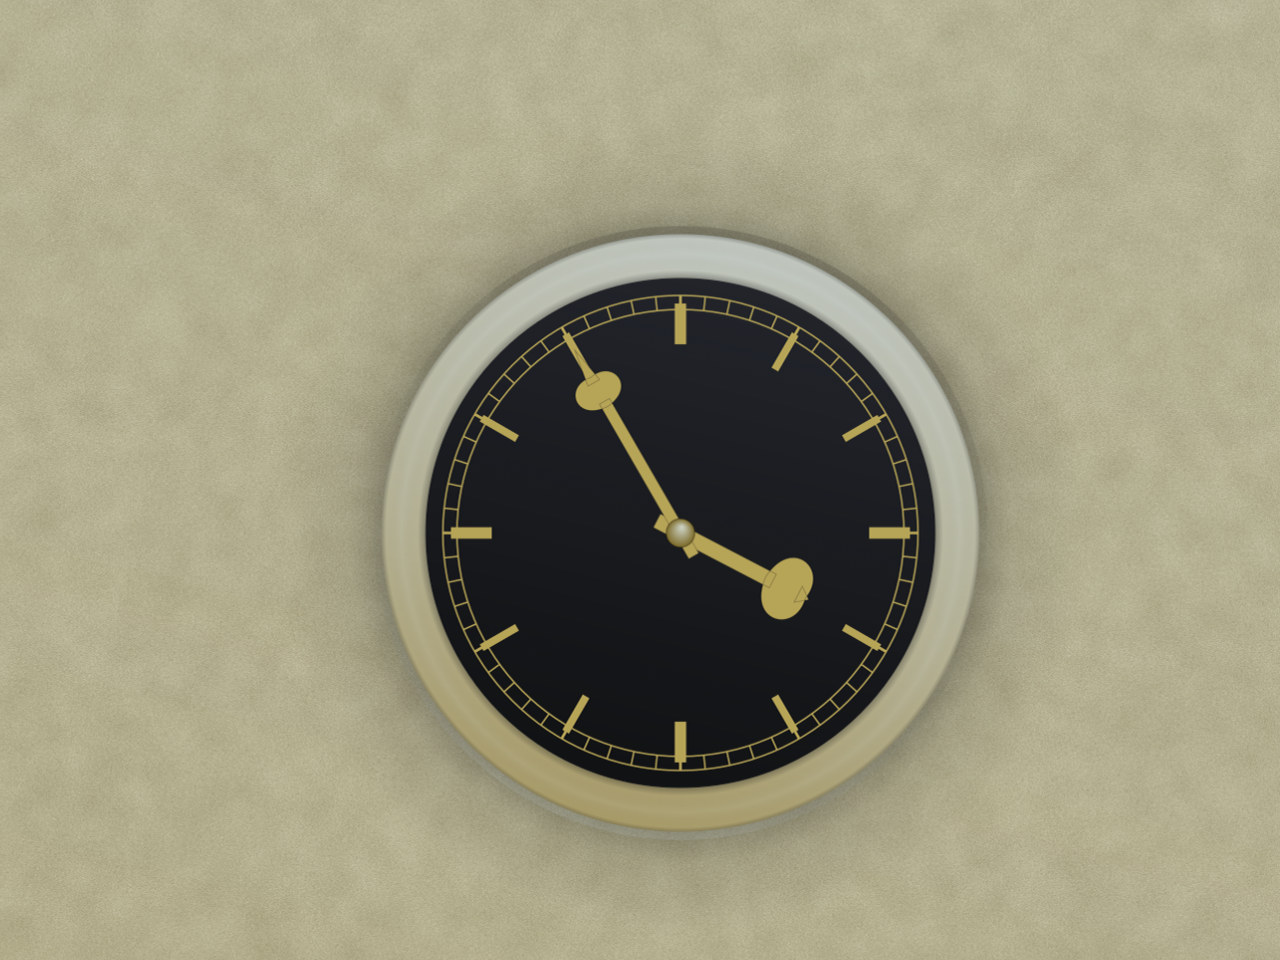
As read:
3.55
